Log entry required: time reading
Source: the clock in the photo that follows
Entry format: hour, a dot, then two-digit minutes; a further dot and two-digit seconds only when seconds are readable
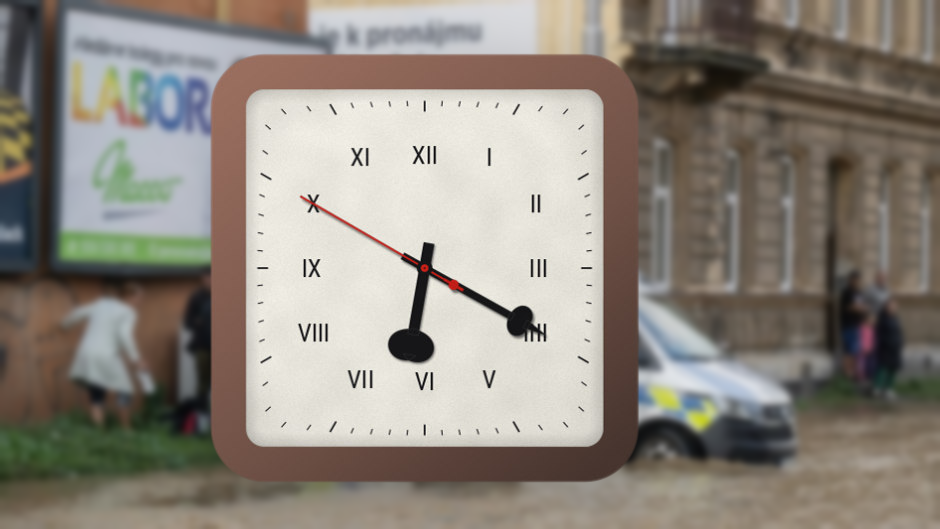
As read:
6.19.50
